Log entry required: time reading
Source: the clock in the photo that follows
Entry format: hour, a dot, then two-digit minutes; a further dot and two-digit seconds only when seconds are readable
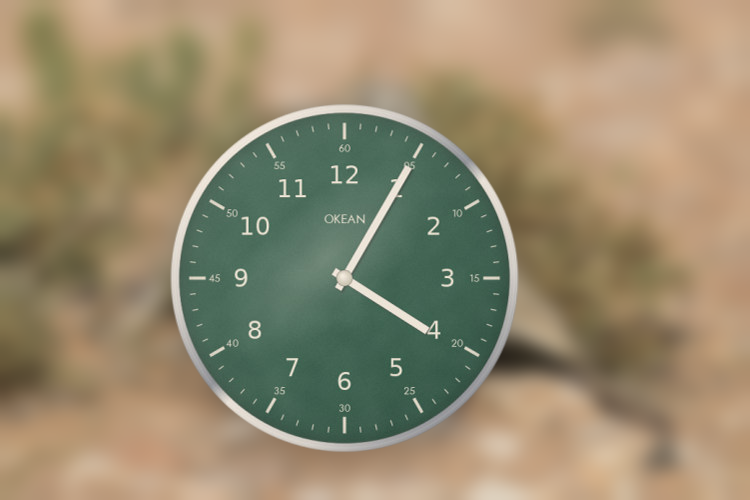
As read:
4.05
